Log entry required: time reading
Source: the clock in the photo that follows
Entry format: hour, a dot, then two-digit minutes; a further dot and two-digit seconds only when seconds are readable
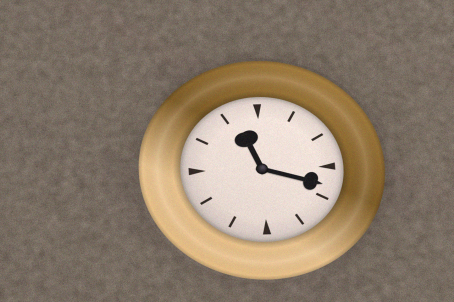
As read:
11.18
